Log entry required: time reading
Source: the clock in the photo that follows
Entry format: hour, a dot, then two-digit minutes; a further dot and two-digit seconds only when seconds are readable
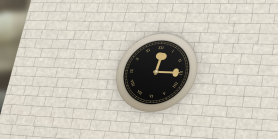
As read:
12.15
